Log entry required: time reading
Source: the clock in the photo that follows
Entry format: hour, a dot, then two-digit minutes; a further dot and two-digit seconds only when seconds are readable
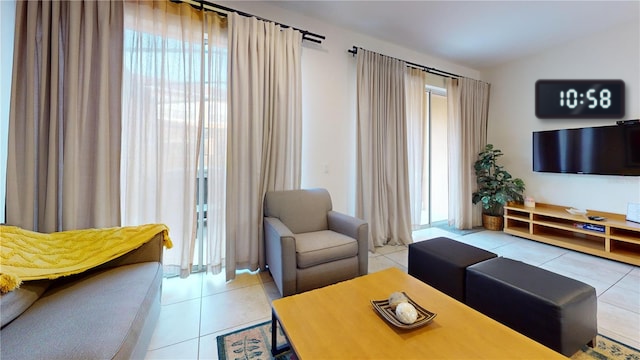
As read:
10.58
